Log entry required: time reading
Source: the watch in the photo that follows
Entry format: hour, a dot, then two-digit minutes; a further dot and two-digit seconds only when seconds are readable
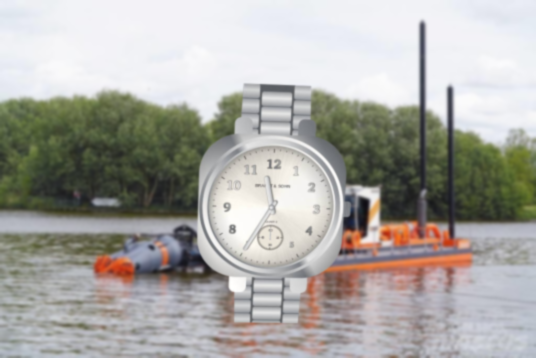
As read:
11.35
